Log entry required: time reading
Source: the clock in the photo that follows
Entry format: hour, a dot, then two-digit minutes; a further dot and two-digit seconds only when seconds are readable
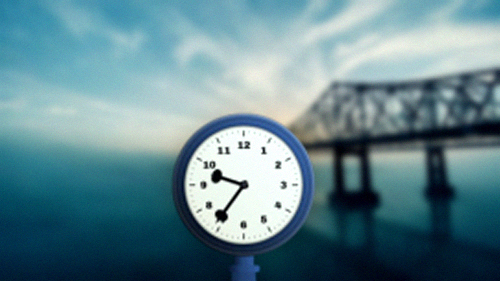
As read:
9.36
